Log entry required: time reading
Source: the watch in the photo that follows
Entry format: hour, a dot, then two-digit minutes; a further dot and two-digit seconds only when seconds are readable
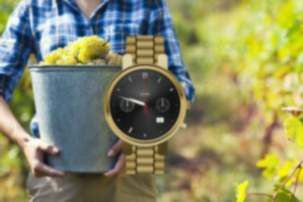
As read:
9.48
